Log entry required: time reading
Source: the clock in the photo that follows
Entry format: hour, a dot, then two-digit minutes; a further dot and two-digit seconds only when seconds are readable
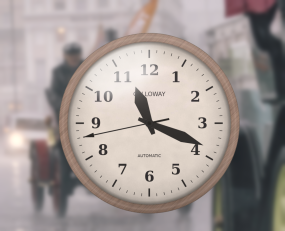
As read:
11.18.43
